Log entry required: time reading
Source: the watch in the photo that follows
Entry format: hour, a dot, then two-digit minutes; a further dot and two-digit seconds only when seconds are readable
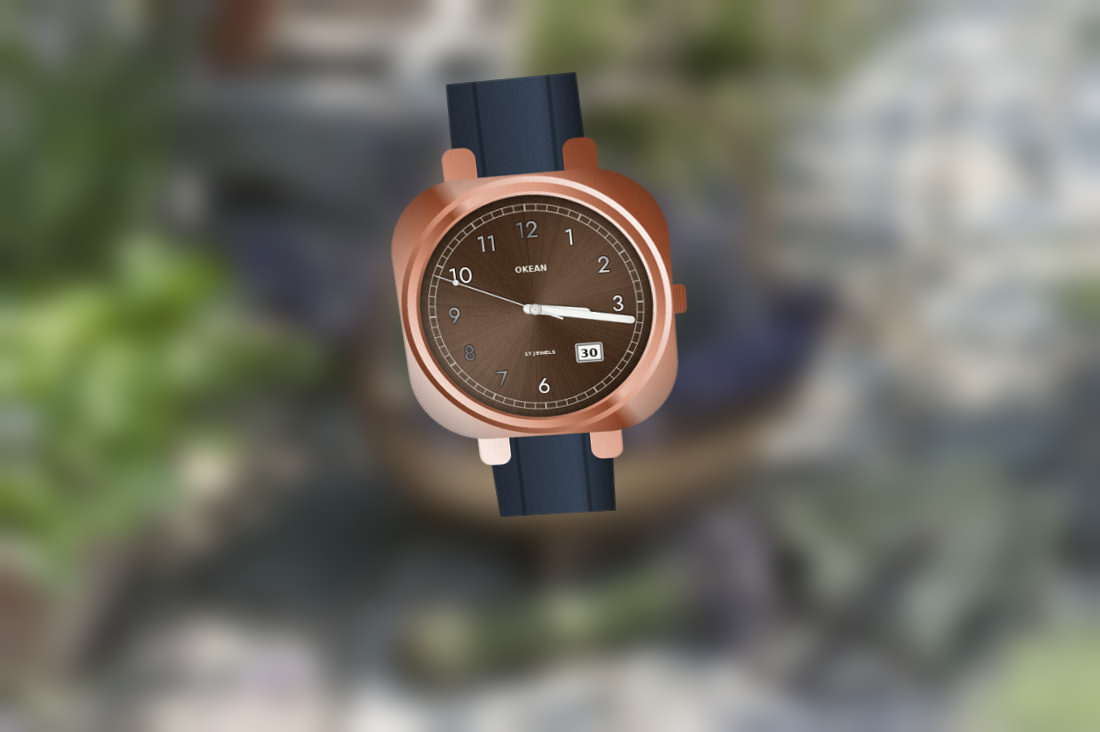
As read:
3.16.49
